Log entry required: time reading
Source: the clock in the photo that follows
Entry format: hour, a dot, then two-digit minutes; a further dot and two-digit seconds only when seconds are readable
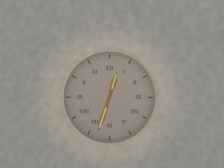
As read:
12.33
